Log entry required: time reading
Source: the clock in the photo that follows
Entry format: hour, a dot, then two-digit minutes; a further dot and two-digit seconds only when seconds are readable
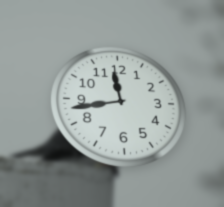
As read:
11.43
